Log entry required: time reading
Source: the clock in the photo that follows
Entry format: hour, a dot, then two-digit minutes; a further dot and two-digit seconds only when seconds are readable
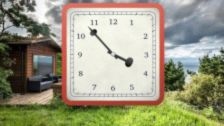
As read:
3.53
